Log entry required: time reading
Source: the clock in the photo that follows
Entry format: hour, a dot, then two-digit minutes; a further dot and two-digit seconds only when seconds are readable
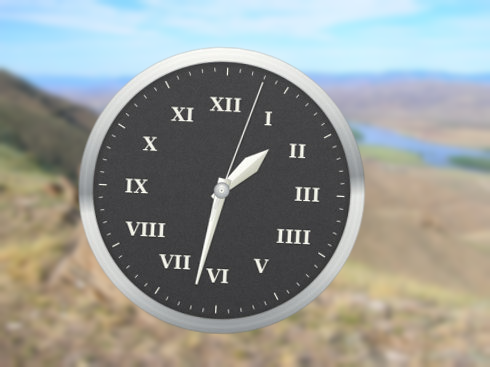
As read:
1.32.03
